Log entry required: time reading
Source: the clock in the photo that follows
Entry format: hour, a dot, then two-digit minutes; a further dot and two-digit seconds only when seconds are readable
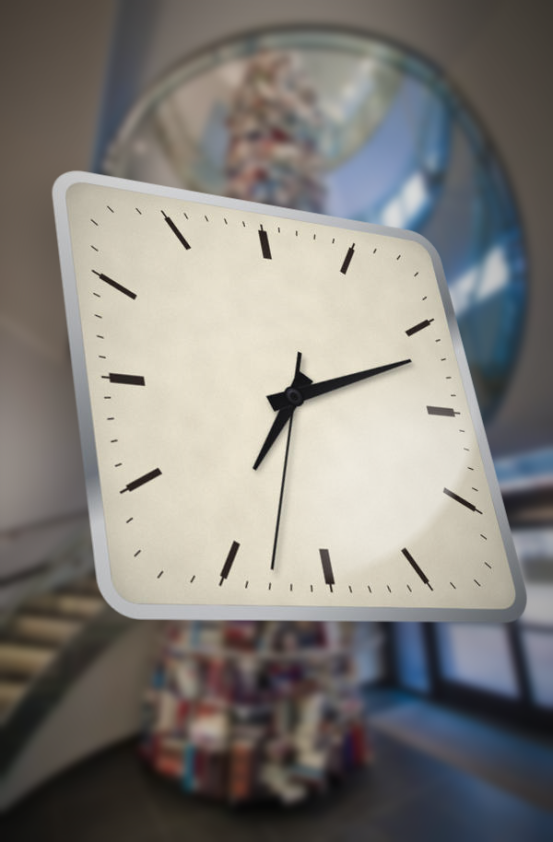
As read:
7.11.33
